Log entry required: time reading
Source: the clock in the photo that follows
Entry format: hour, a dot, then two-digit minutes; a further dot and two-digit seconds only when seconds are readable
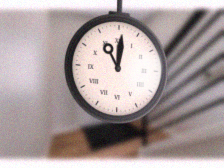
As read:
11.01
